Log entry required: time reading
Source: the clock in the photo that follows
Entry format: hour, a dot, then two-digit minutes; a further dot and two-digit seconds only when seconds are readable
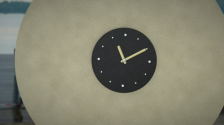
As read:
11.10
